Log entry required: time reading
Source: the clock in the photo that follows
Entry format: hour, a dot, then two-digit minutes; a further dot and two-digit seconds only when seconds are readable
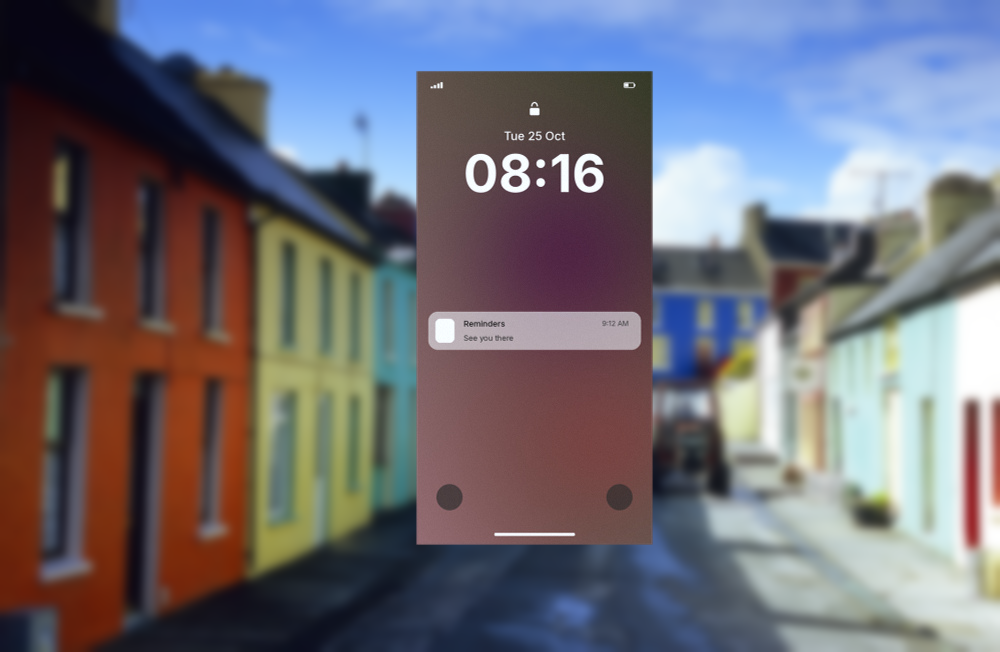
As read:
8.16
